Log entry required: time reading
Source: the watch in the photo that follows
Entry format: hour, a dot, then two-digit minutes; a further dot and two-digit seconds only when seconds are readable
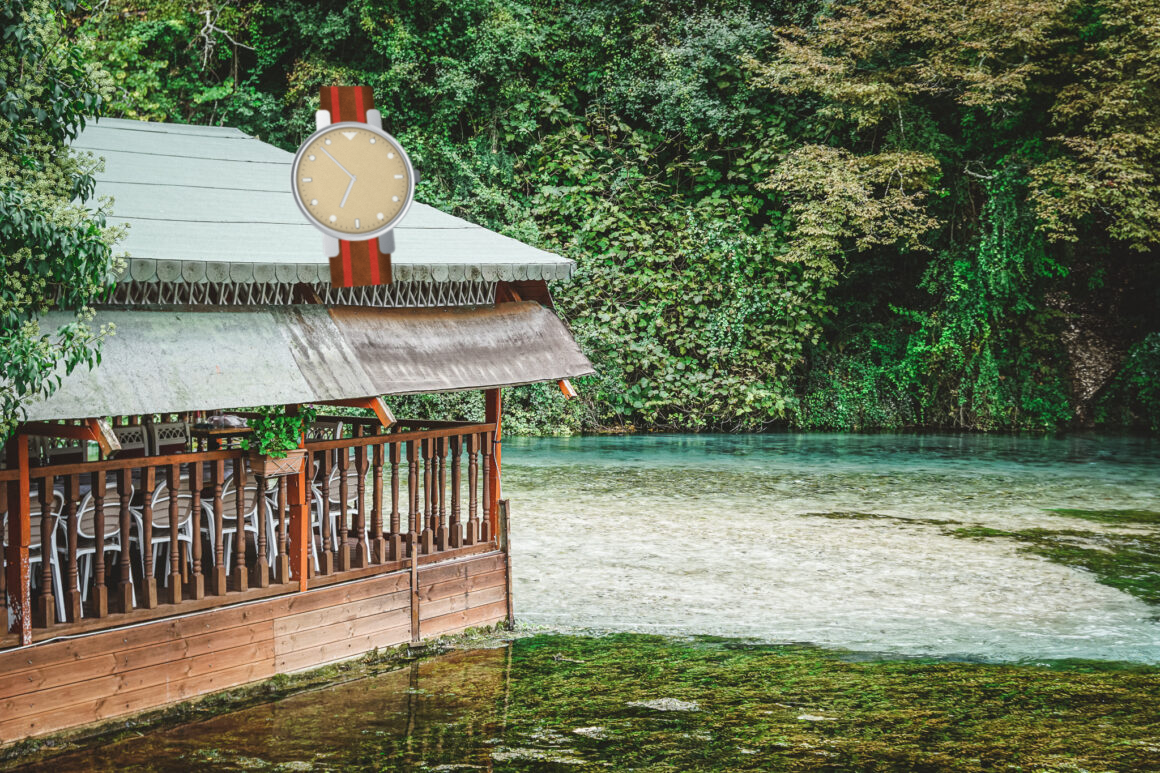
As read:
6.53
